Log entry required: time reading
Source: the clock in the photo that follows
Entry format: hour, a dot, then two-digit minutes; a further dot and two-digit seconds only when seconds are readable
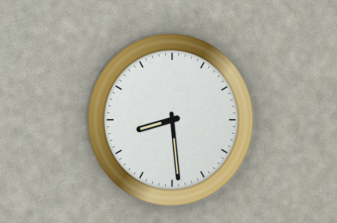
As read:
8.29
